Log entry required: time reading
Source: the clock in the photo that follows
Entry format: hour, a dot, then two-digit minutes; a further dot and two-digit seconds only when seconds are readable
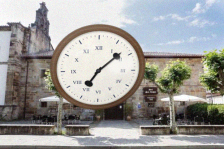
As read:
7.08
